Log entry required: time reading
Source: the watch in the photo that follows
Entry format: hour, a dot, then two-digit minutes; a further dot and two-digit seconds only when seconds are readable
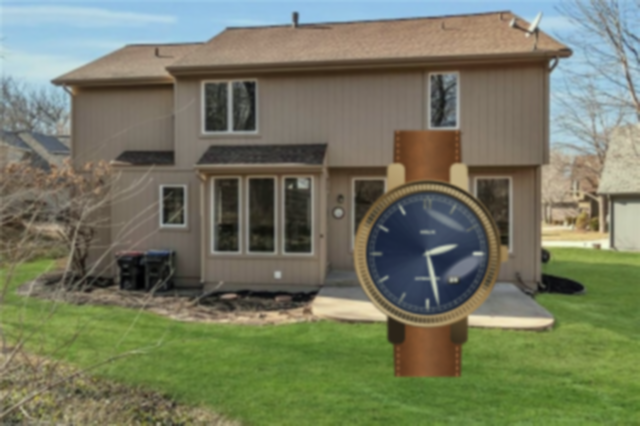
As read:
2.28
